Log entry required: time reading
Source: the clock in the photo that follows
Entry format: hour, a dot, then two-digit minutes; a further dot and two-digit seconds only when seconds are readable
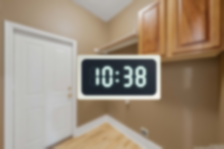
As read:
10.38
